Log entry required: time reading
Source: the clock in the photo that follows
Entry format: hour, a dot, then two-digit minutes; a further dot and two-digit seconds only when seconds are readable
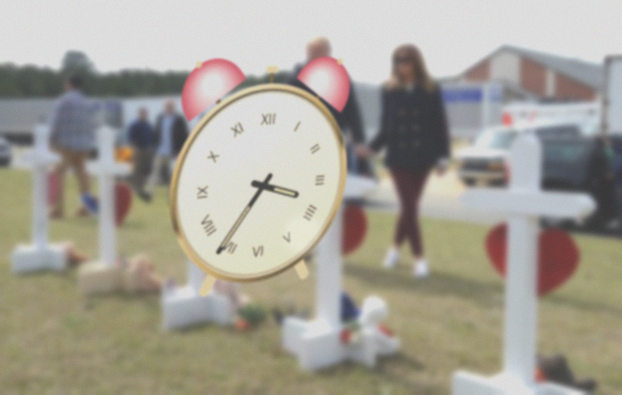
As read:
3.36
